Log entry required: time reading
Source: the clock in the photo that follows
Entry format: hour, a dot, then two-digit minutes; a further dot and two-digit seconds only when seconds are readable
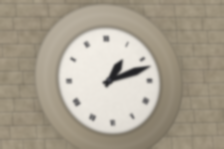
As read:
1.12
